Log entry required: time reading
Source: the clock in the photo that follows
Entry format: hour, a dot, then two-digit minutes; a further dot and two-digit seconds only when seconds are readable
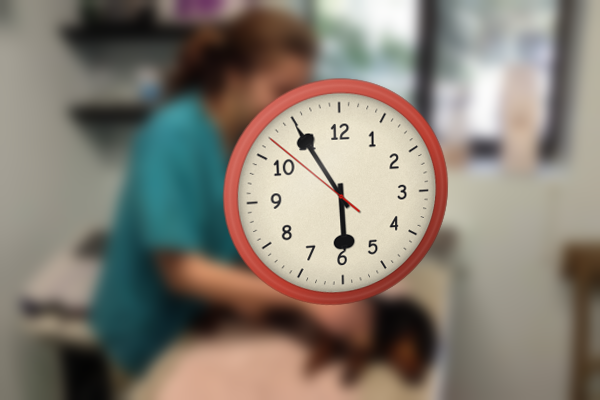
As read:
5.54.52
